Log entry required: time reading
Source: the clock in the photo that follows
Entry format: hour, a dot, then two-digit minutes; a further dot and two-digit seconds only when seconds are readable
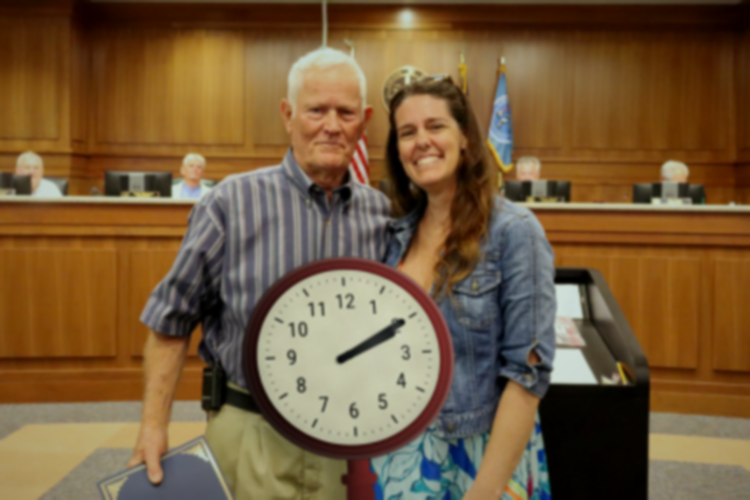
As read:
2.10
